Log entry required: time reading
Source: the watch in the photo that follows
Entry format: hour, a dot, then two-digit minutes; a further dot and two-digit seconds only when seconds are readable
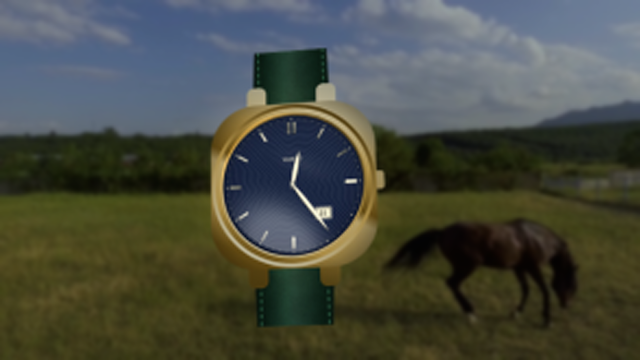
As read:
12.24
